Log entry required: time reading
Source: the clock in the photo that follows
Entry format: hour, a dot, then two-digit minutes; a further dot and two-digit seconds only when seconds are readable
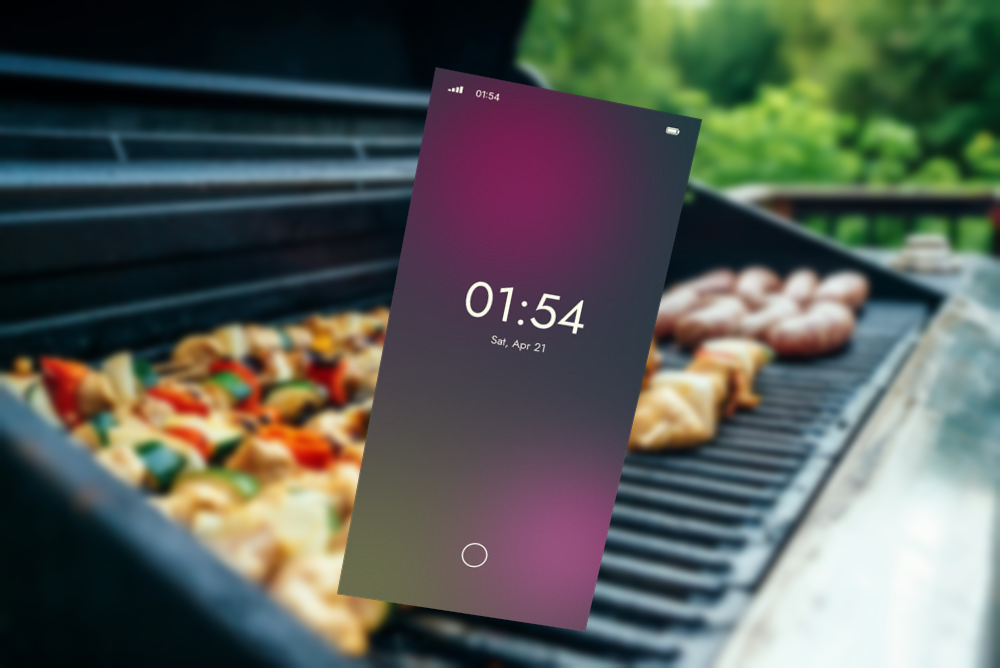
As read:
1.54
